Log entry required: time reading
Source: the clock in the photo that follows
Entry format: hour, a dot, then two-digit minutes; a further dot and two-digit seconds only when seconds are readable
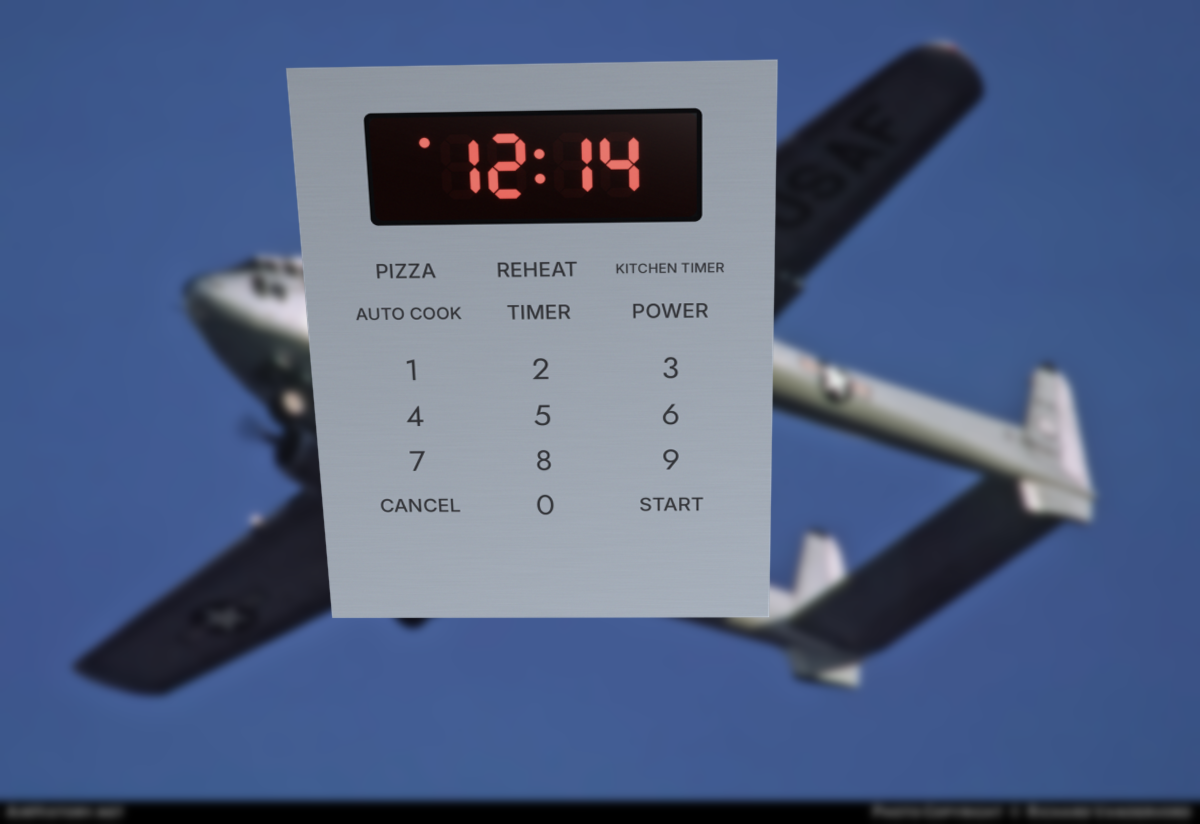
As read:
12.14
